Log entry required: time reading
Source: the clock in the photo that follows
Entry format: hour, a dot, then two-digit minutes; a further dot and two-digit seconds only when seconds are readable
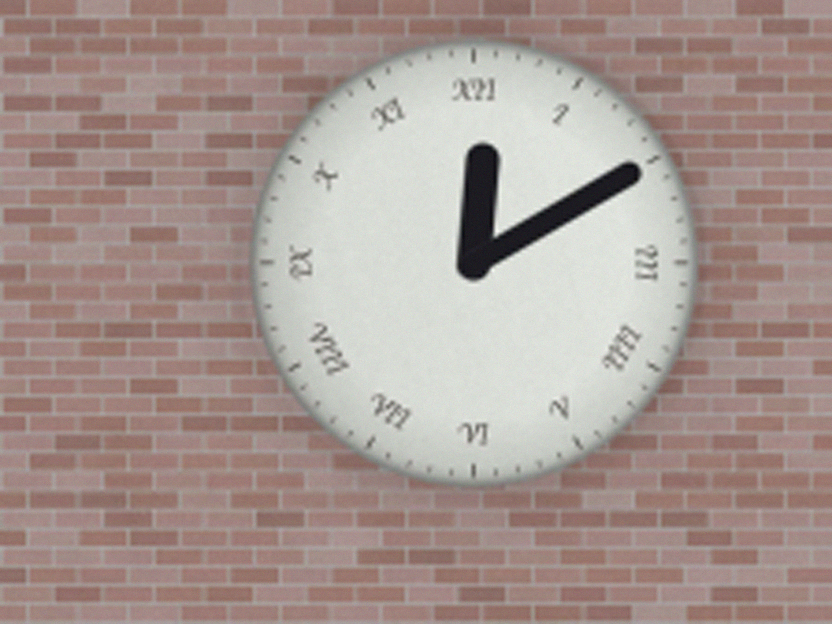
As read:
12.10
